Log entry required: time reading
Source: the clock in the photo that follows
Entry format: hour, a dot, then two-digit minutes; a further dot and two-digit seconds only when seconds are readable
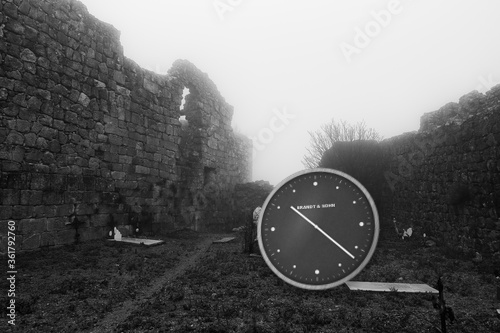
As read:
10.22
